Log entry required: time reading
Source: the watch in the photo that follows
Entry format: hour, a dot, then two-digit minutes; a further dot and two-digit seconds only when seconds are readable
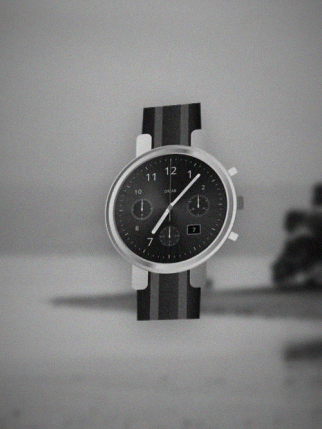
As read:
7.07
